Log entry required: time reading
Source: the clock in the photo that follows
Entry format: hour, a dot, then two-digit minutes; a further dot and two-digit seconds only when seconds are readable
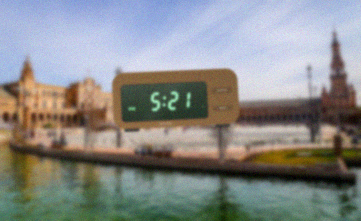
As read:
5.21
